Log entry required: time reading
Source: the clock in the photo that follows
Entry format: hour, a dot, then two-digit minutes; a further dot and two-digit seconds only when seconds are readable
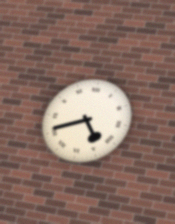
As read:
4.41
